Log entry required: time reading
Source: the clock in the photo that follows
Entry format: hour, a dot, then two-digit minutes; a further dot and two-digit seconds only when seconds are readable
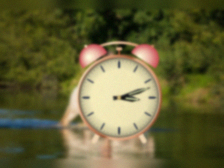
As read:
3.12
